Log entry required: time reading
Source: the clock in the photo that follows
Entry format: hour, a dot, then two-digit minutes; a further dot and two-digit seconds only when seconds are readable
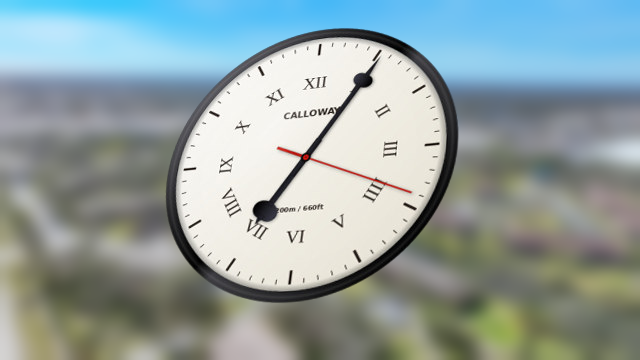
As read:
7.05.19
